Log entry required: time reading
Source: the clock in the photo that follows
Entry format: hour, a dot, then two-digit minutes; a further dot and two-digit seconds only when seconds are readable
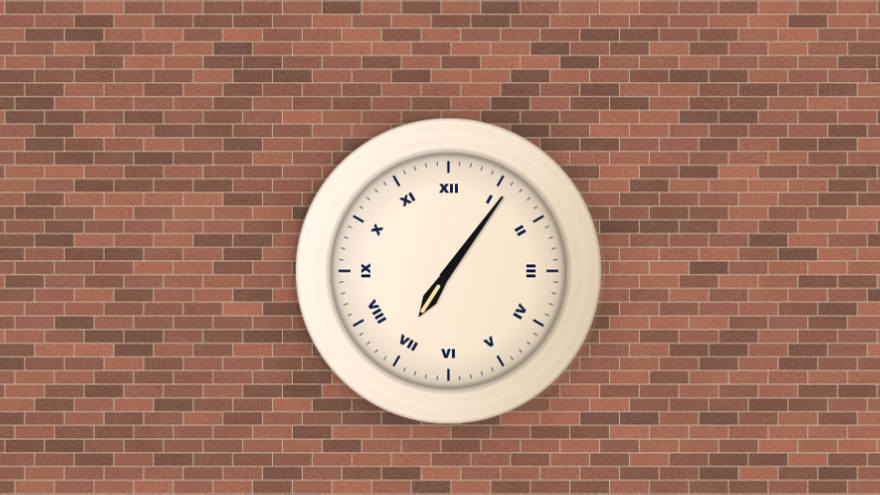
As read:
7.06
